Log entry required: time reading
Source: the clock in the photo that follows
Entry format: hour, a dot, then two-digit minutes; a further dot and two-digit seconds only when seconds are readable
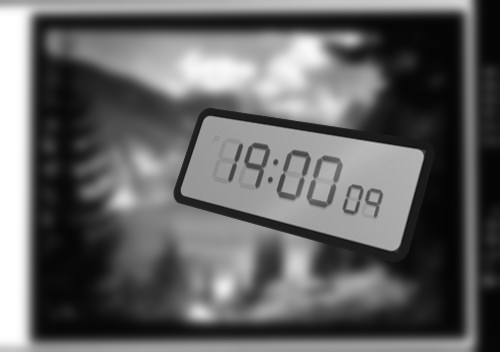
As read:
19.00.09
